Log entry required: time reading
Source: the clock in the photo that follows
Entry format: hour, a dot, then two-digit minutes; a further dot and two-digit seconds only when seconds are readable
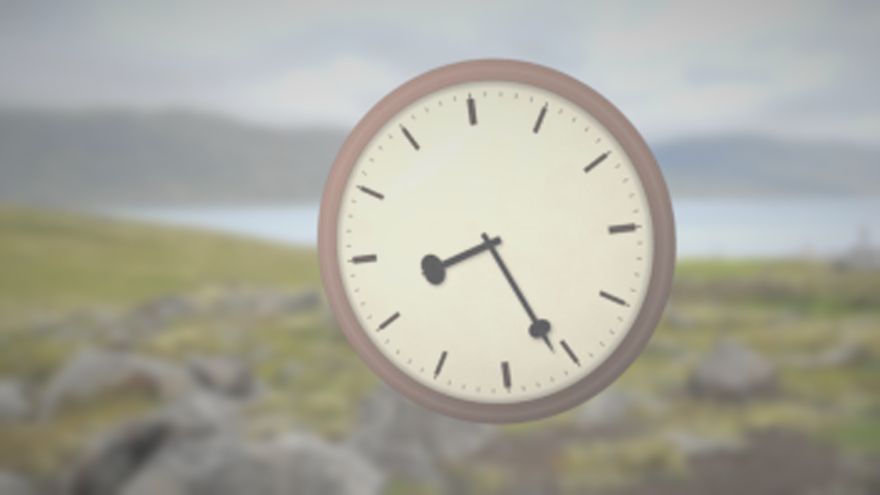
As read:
8.26
